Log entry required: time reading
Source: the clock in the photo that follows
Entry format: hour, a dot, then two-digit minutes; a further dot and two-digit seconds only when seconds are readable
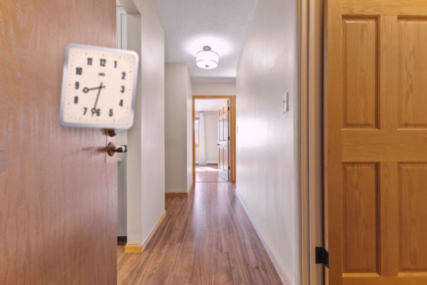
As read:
8.32
